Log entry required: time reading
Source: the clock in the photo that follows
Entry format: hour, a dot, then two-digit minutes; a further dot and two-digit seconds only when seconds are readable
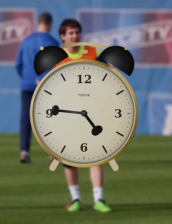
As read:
4.46
